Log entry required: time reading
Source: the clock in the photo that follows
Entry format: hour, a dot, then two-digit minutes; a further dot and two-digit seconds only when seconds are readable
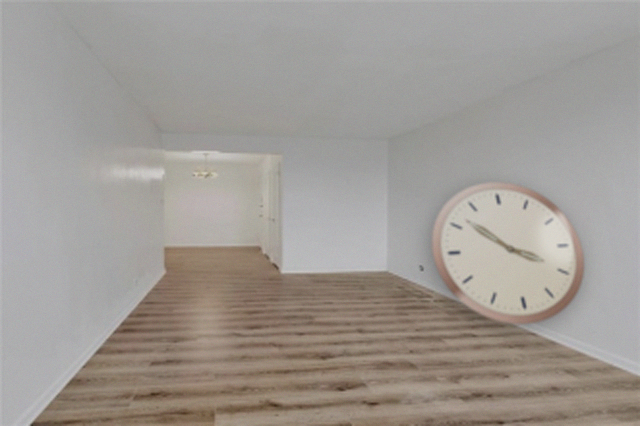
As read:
3.52
